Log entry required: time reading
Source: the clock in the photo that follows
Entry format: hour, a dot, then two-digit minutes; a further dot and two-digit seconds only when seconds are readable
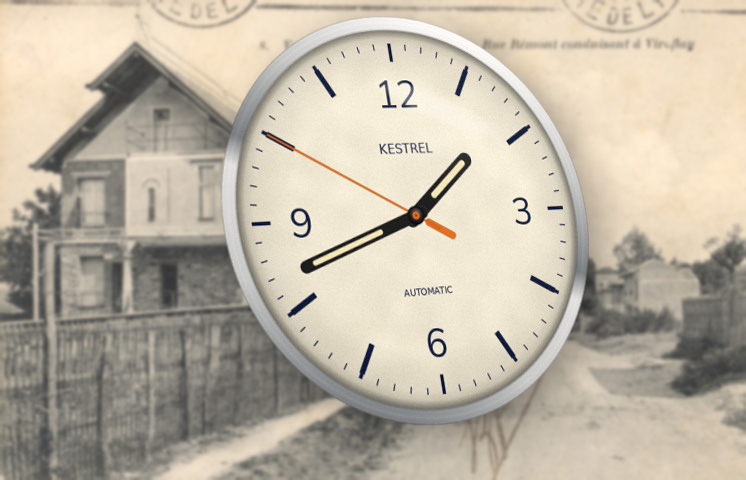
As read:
1.41.50
